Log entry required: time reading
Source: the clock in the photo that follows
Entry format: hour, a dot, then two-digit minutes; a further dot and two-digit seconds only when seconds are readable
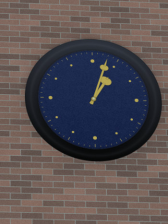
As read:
1.03
